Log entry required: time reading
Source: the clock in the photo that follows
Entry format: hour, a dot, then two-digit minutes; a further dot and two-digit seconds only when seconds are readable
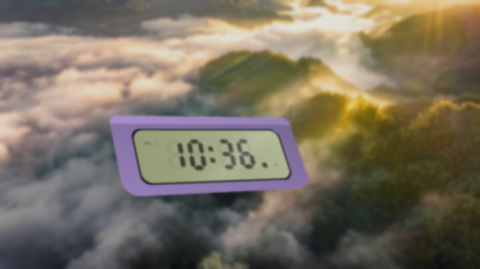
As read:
10.36
